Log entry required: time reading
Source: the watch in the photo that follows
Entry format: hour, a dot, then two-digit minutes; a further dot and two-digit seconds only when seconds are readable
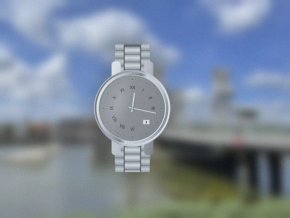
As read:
12.17
